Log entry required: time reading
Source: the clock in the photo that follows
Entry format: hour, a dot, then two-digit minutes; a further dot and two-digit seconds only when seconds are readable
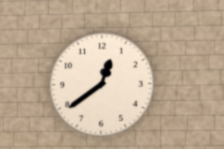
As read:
12.39
